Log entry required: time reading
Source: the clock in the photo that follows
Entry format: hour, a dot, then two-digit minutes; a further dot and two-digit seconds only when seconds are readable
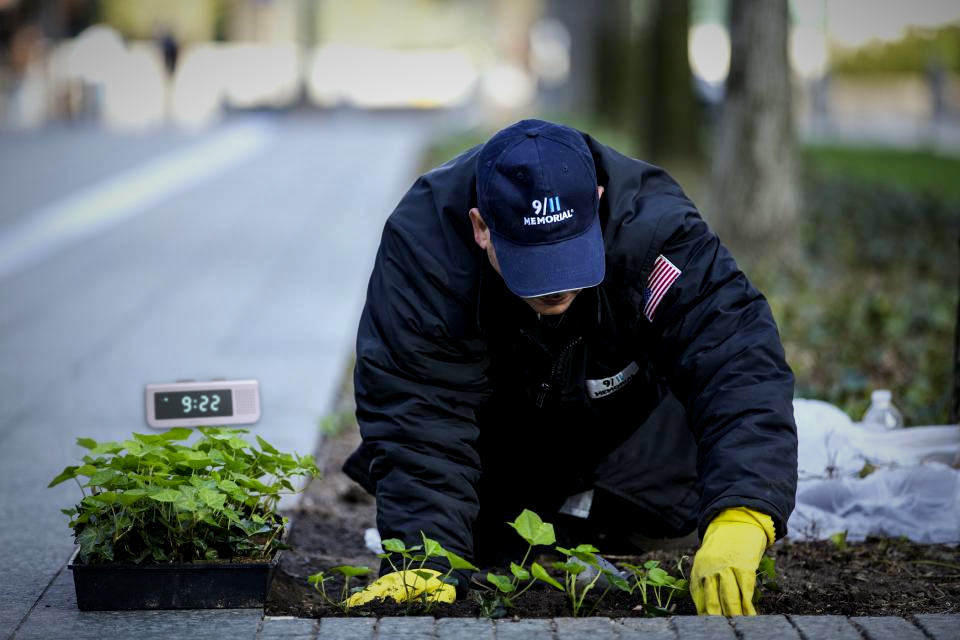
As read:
9.22
